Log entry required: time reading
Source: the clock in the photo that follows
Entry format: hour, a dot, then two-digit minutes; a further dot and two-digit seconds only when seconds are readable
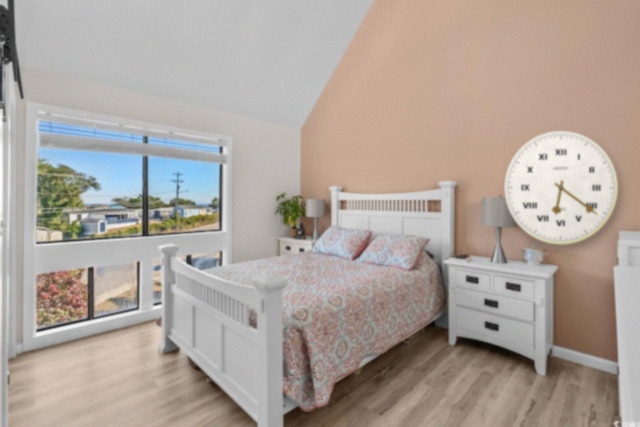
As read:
6.21
